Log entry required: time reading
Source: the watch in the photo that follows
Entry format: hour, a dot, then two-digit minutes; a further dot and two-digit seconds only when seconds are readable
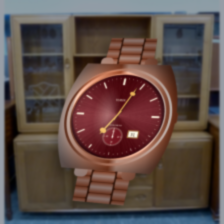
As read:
7.04
